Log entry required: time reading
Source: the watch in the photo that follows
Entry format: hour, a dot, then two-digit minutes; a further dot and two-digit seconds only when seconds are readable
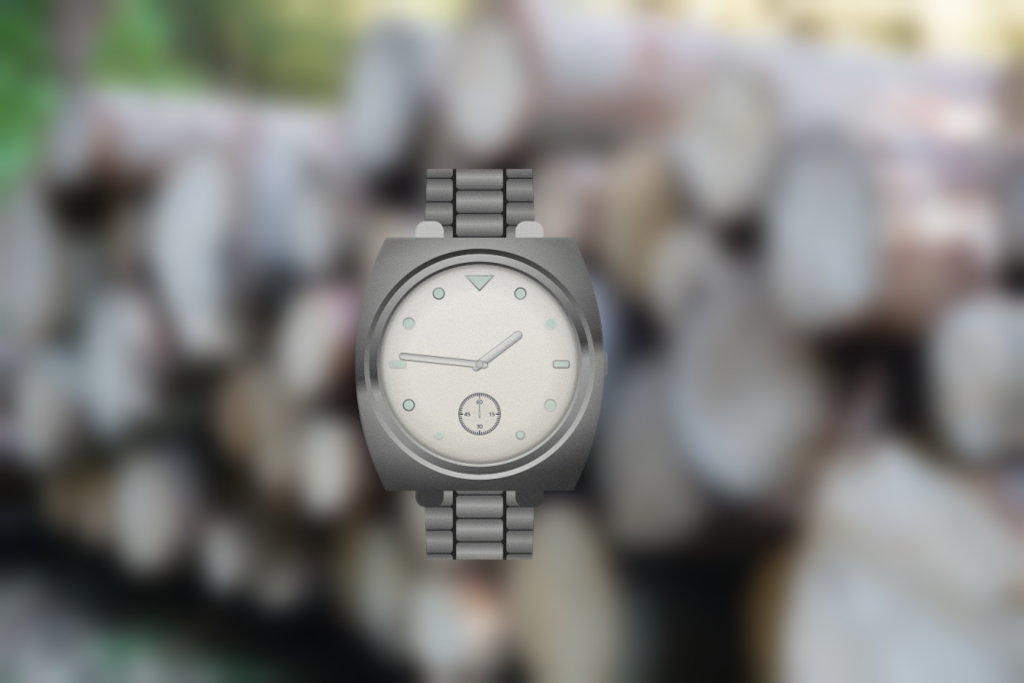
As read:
1.46
